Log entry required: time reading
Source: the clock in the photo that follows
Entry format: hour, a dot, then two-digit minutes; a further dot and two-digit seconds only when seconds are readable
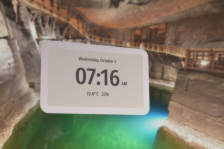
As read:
7.16
